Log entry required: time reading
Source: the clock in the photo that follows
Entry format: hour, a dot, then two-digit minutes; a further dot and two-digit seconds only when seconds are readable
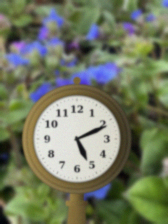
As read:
5.11
